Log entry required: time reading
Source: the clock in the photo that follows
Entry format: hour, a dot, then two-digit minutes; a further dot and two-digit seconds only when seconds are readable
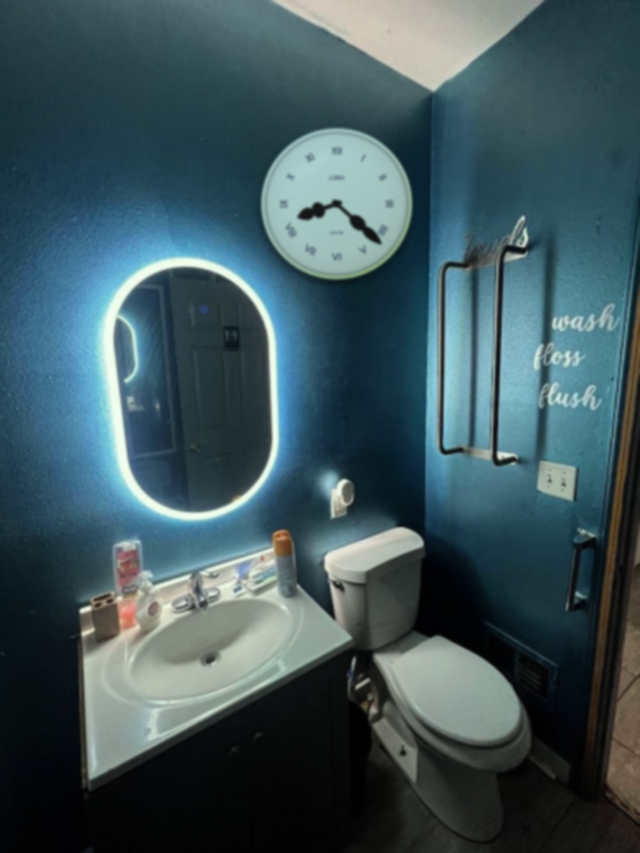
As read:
8.22
